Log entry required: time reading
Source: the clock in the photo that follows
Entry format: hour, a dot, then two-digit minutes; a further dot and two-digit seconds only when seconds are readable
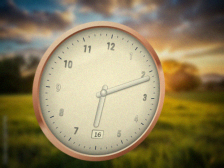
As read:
6.11
